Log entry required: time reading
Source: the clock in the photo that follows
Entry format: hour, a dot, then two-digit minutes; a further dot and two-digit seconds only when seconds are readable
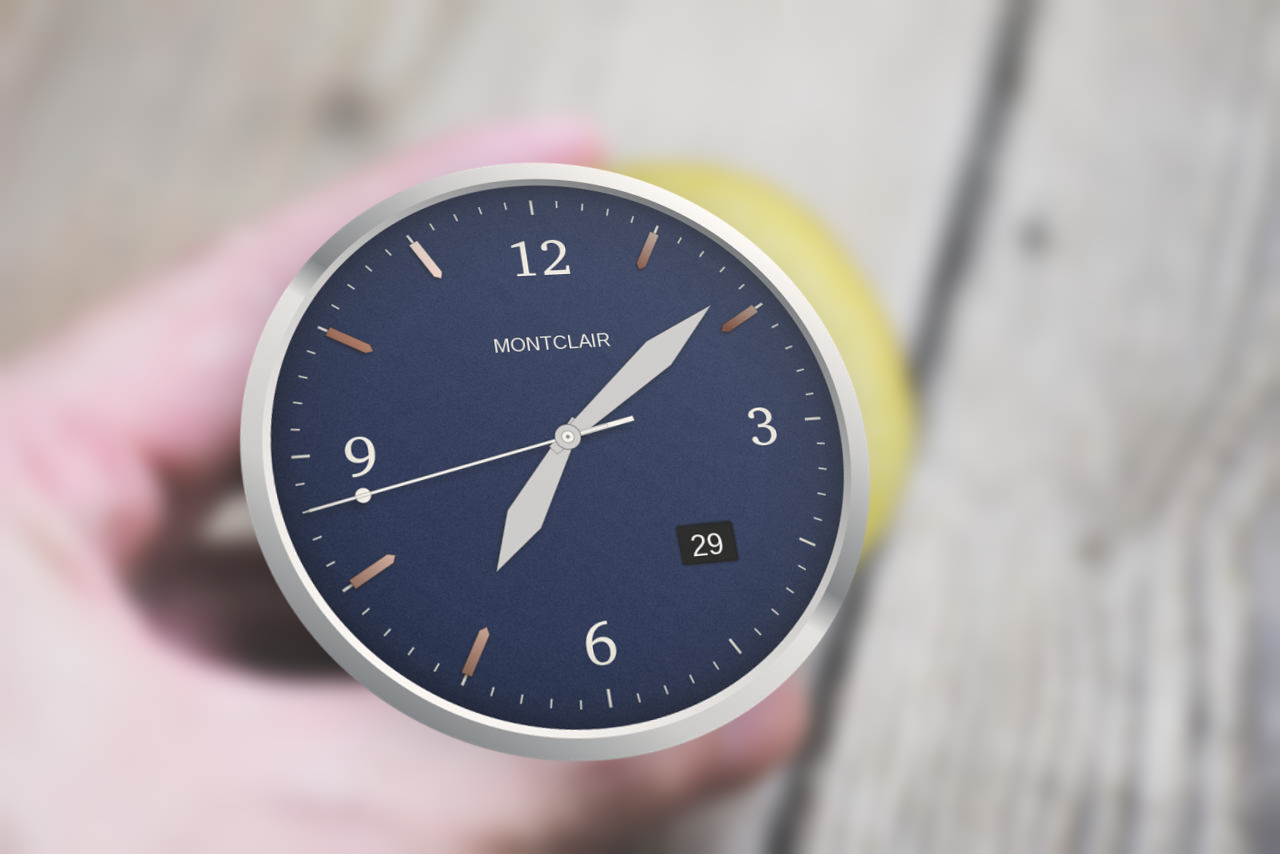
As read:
7.08.43
